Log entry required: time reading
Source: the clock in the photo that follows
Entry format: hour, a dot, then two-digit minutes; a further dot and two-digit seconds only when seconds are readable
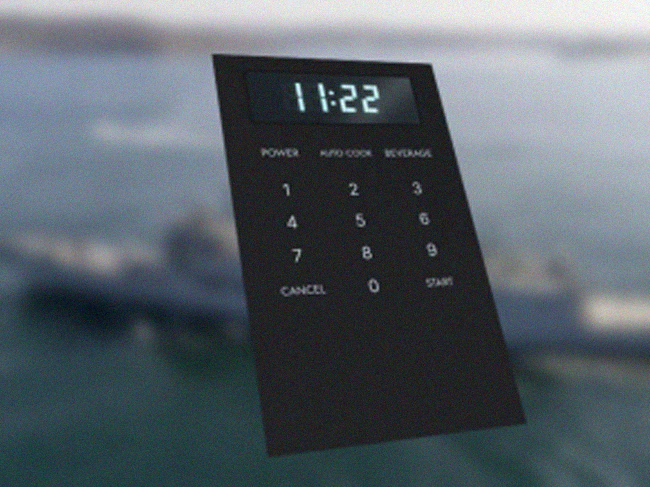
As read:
11.22
